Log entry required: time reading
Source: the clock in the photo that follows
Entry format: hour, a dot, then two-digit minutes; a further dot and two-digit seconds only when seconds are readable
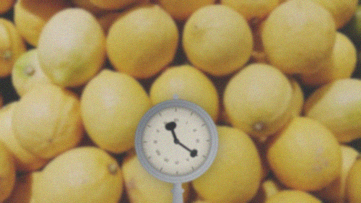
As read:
11.21
